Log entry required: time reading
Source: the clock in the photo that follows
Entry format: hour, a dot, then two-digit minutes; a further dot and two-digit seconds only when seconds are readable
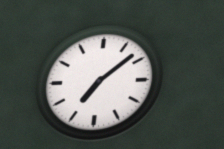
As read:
7.08
